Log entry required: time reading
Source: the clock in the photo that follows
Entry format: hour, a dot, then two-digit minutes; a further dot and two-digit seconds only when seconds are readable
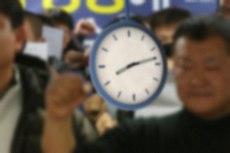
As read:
8.13
